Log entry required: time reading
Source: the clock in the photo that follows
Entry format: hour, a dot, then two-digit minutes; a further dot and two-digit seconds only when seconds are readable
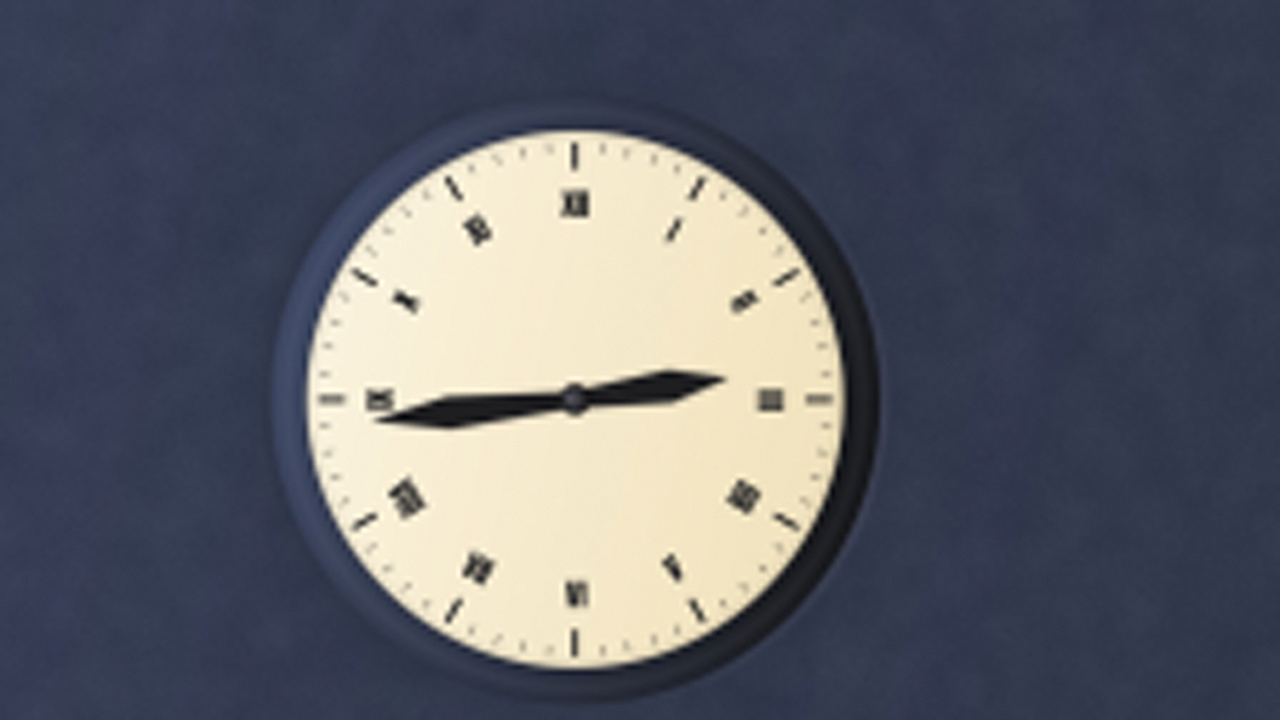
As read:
2.44
